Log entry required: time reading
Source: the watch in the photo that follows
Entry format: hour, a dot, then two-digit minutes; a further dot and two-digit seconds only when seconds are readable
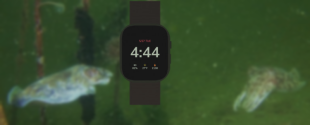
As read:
4.44
